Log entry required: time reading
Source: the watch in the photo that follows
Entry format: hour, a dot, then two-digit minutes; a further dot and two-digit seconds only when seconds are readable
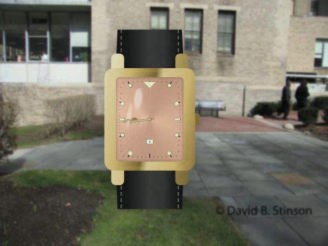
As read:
8.44
